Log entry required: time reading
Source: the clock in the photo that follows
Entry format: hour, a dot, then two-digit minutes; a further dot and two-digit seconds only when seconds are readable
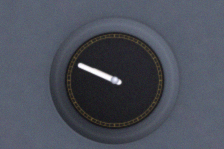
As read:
9.49
